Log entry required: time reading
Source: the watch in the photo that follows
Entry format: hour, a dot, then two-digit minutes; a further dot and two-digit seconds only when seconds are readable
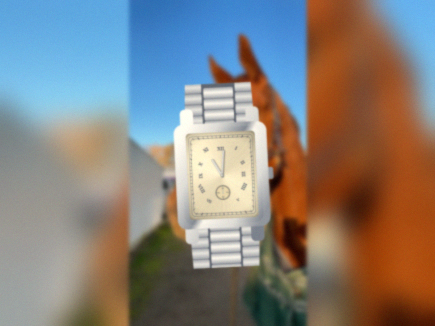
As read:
11.01
